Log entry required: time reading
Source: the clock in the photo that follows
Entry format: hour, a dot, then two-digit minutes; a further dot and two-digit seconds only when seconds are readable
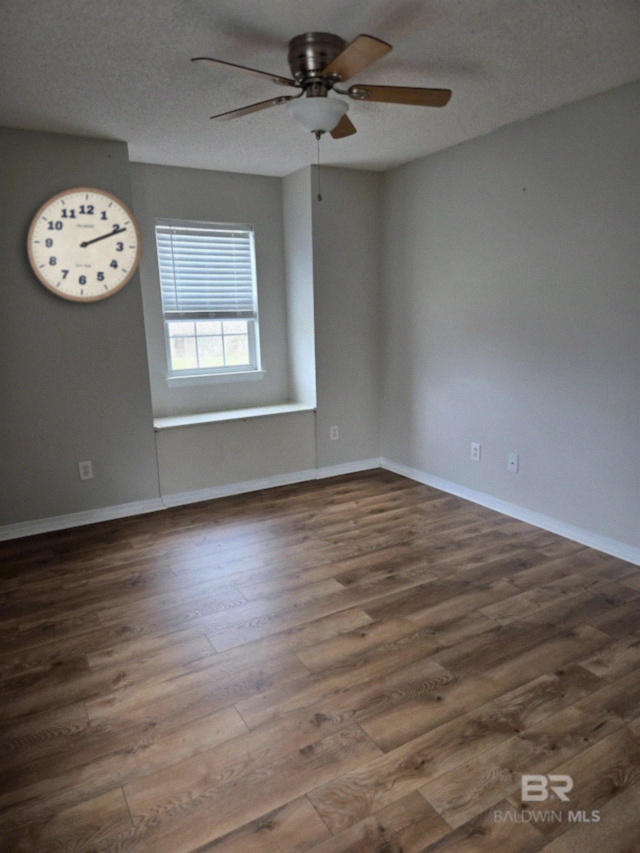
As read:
2.11
